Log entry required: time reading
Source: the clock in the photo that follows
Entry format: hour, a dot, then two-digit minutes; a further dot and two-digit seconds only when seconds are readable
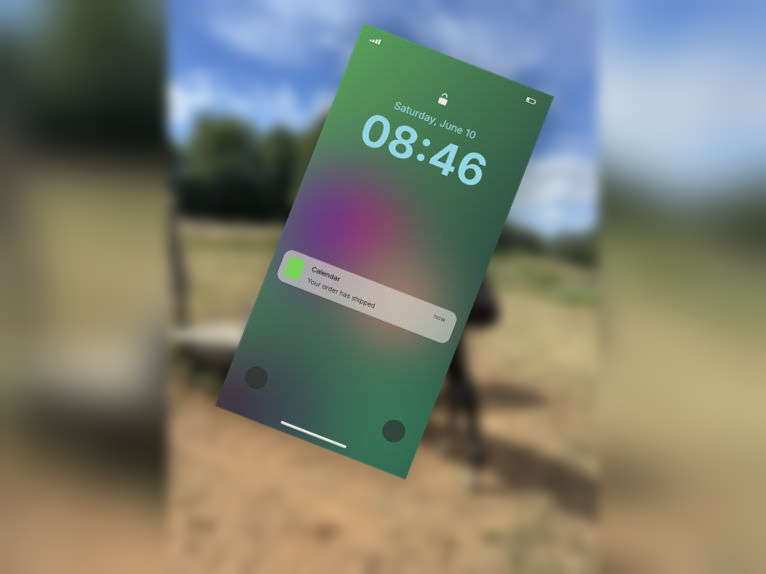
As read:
8.46
